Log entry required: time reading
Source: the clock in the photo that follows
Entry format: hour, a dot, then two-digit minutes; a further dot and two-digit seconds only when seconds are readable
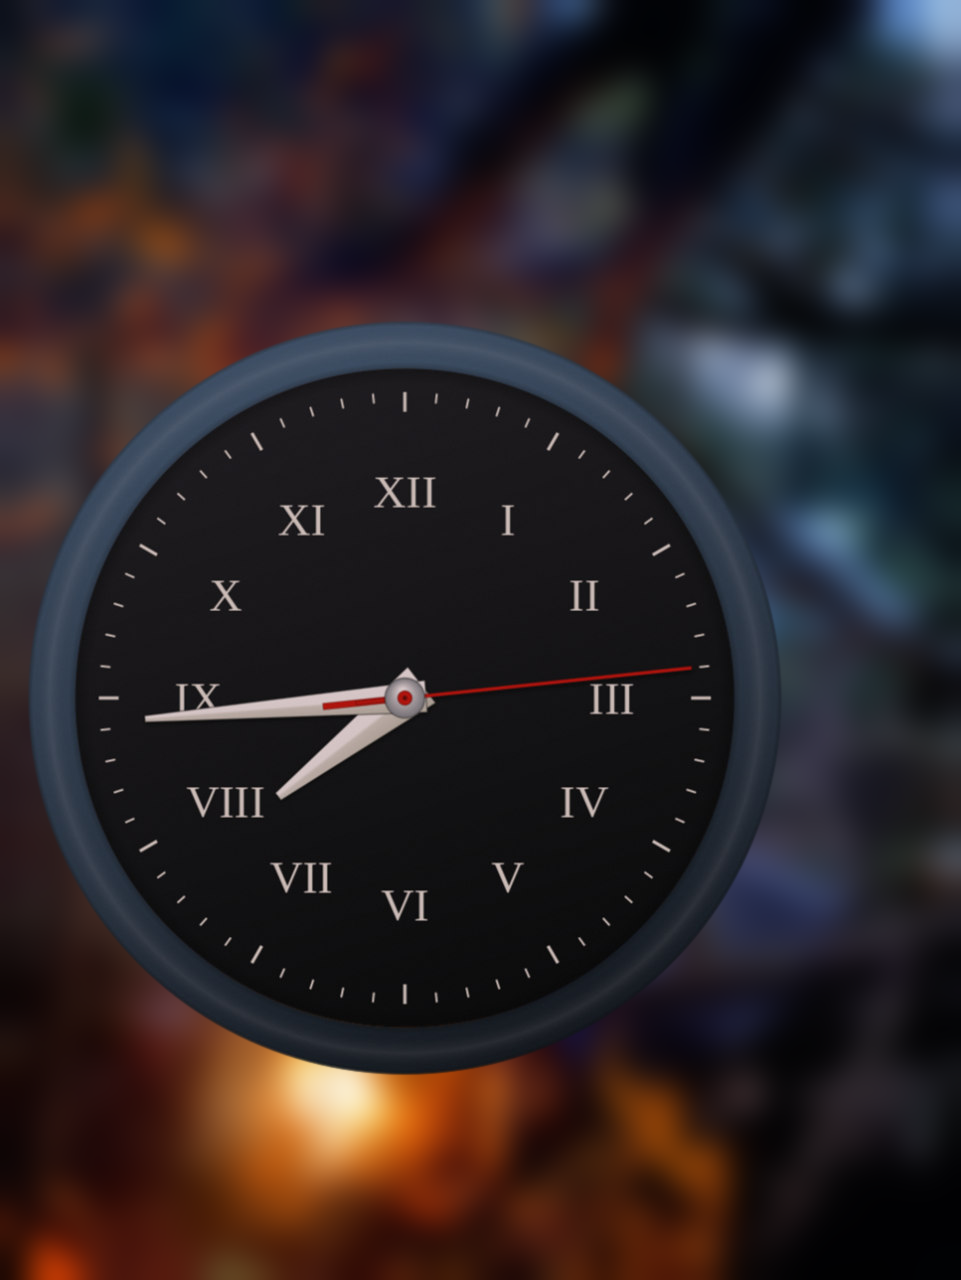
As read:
7.44.14
